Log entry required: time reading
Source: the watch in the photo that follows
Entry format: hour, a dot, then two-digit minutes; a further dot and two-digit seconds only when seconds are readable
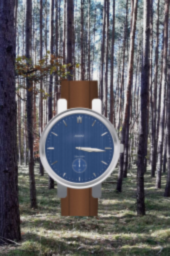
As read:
3.16
